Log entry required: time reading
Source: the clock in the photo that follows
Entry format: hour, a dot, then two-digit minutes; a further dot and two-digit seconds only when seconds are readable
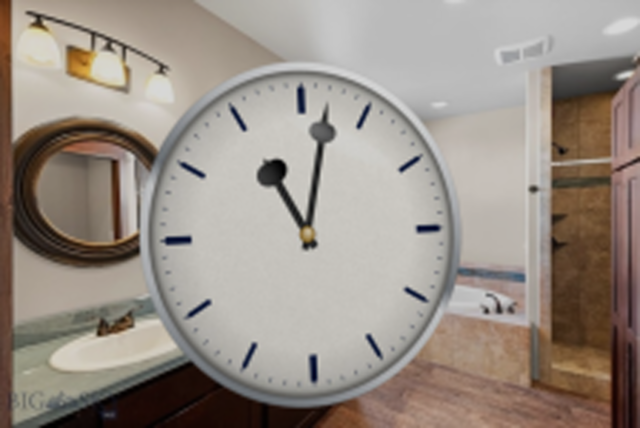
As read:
11.02
